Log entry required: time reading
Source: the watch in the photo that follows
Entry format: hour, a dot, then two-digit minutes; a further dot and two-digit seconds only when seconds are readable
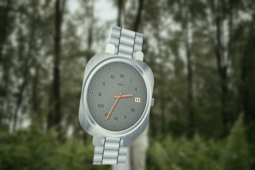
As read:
2.34
